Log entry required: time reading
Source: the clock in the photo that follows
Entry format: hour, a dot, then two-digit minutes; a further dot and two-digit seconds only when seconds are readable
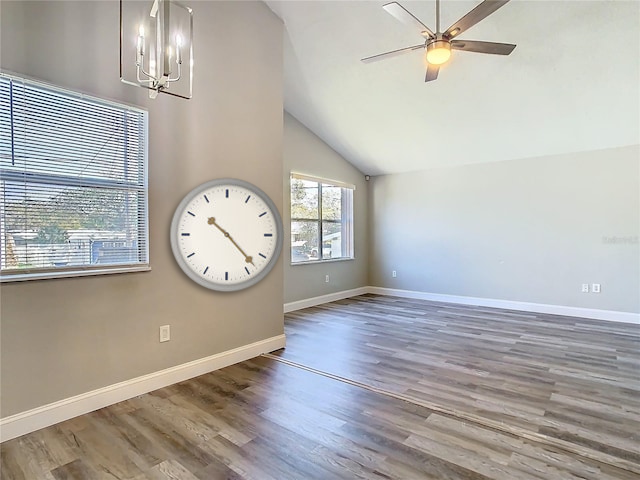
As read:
10.23
